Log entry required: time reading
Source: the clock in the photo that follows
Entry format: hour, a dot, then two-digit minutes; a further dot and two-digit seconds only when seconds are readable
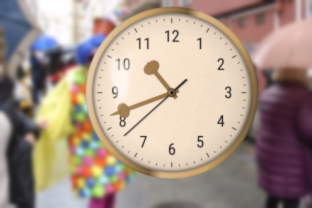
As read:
10.41.38
